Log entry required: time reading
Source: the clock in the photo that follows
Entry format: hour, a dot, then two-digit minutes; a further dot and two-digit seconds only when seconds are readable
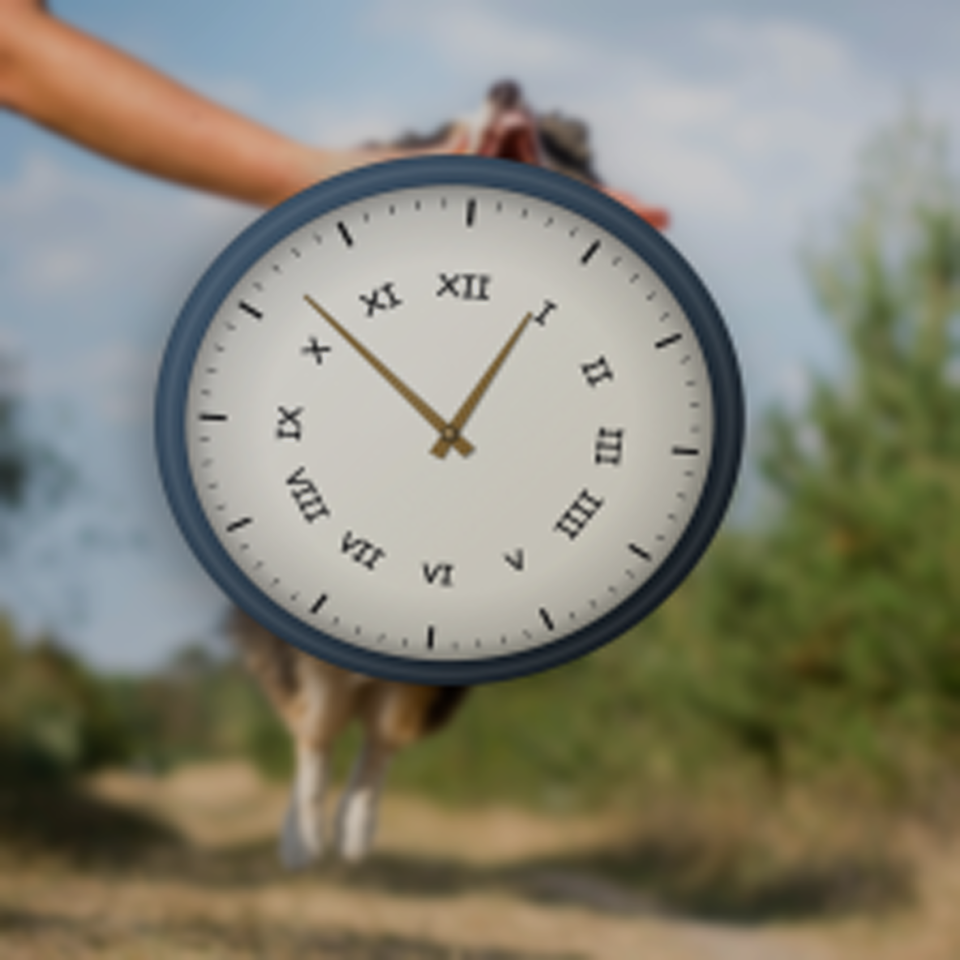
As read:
12.52
